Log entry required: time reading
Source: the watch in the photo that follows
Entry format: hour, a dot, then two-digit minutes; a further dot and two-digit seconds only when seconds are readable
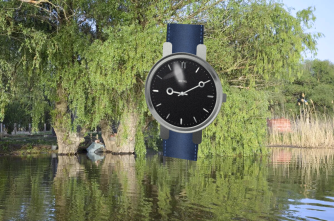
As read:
9.10
